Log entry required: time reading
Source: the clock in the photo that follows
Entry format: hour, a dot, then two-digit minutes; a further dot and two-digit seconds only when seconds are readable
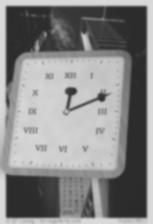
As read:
12.11
